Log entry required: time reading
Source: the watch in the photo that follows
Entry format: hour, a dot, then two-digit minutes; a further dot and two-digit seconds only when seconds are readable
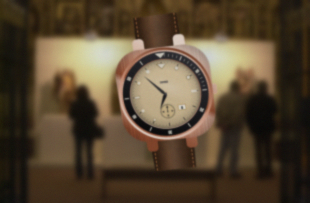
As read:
6.53
